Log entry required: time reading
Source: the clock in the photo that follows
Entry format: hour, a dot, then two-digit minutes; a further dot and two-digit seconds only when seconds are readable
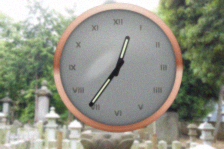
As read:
12.36
